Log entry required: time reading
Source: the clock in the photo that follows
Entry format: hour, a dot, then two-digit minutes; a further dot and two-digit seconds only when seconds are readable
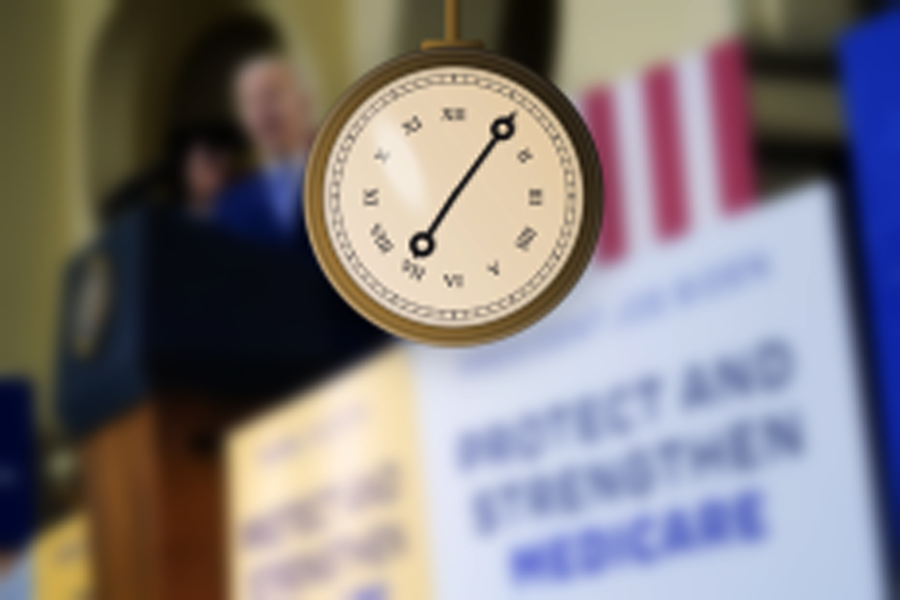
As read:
7.06
